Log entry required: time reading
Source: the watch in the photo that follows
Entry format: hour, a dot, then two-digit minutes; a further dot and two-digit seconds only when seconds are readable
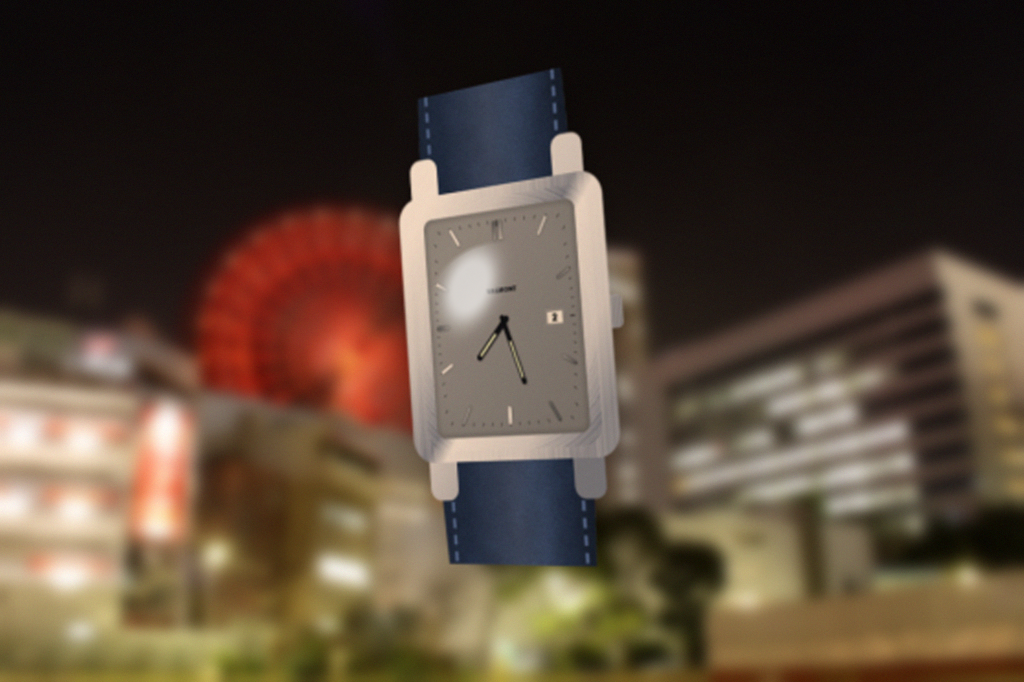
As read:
7.27
